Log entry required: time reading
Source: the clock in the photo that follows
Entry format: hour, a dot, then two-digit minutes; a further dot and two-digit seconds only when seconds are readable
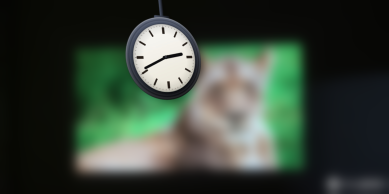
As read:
2.41
